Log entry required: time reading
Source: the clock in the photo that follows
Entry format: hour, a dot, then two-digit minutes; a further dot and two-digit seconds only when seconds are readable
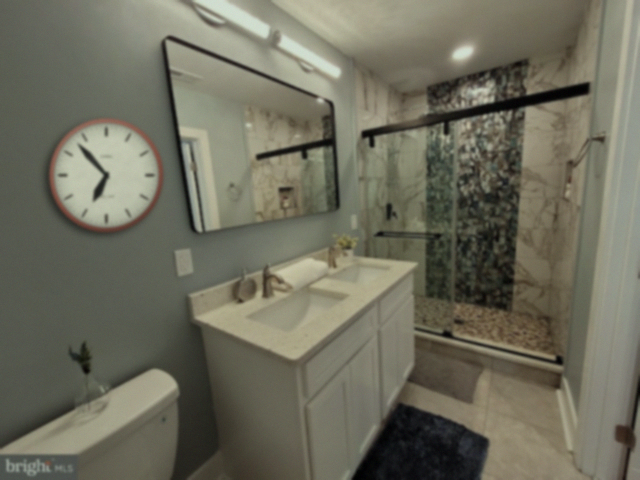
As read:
6.53
